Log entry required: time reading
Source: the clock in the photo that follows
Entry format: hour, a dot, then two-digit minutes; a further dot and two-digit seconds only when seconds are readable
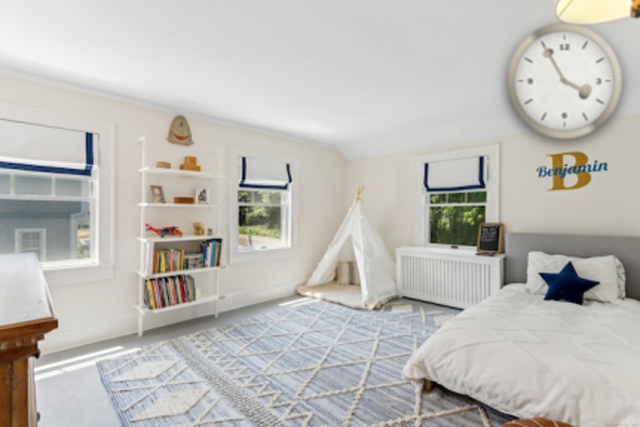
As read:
3.55
